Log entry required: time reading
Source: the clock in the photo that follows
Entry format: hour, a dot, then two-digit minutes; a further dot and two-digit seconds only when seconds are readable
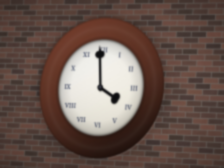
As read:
3.59
